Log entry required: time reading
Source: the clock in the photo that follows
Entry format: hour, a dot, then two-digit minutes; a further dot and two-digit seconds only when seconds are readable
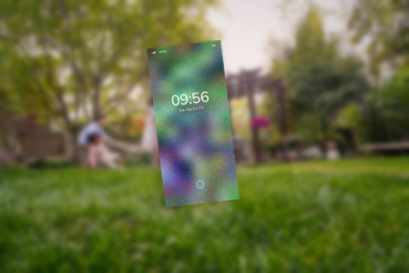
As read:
9.56
